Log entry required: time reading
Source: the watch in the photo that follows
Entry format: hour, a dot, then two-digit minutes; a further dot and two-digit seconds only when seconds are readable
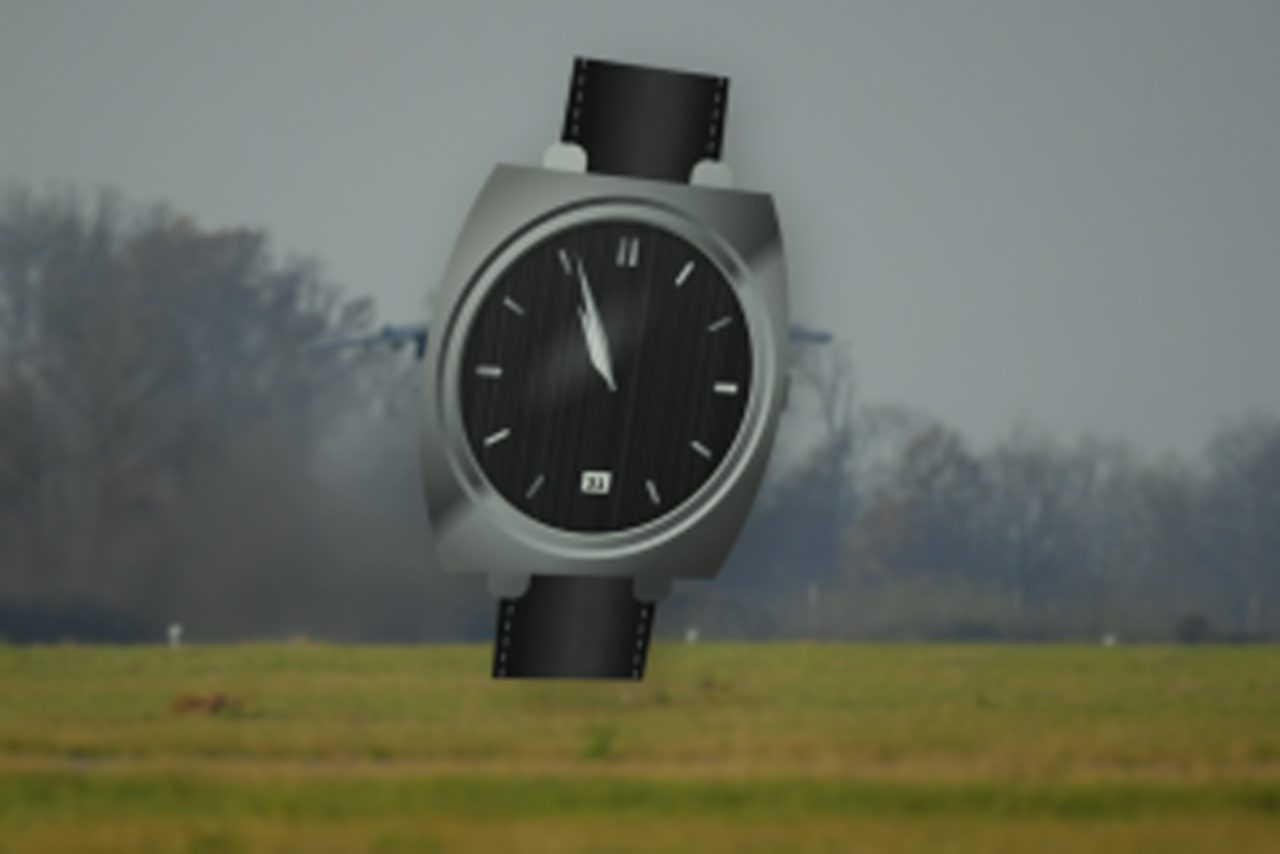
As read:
10.56
